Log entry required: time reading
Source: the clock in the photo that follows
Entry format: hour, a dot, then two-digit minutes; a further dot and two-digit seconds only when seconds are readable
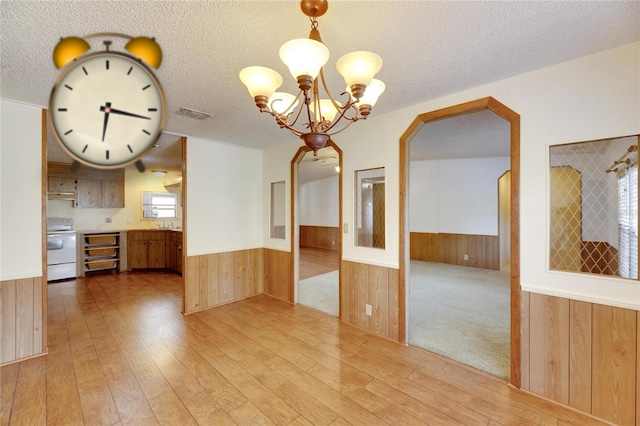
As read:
6.17
